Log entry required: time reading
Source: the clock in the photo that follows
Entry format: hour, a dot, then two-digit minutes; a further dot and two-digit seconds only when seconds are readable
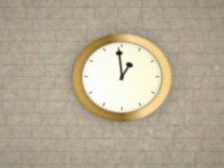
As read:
12.59
